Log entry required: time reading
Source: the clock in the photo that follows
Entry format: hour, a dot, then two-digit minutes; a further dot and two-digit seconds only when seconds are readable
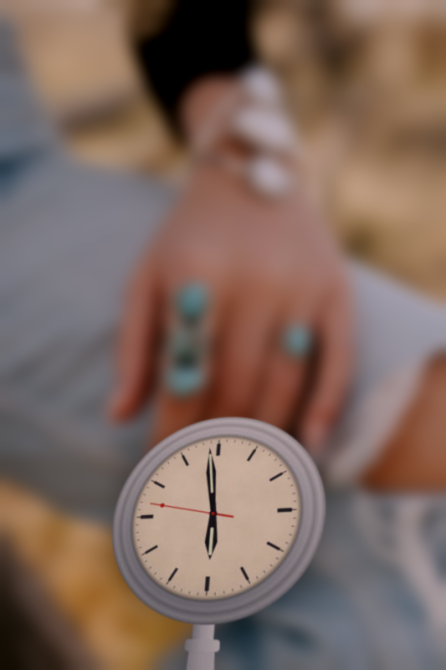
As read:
5.58.47
